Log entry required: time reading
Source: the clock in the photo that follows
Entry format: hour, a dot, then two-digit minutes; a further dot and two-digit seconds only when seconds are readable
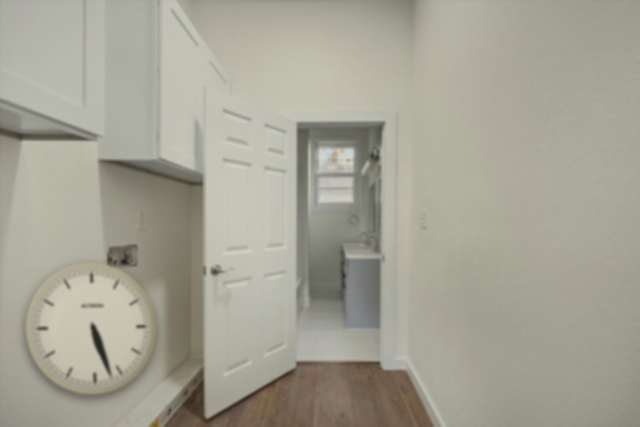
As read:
5.27
